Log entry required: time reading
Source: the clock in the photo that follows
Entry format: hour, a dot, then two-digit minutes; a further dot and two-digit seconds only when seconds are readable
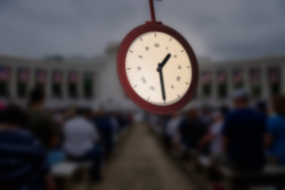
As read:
1.30
